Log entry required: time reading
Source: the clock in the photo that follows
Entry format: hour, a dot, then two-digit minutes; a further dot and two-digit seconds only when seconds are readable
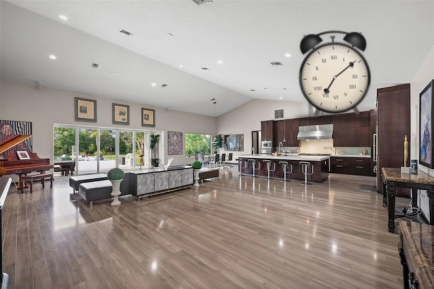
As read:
7.09
